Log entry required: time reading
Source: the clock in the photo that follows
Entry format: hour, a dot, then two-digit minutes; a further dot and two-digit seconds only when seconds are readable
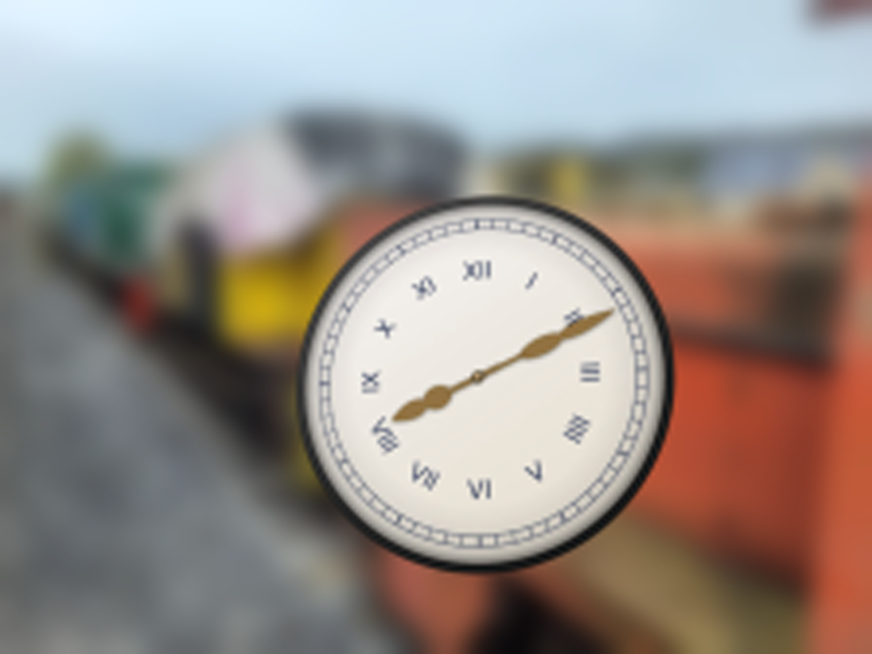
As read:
8.11
